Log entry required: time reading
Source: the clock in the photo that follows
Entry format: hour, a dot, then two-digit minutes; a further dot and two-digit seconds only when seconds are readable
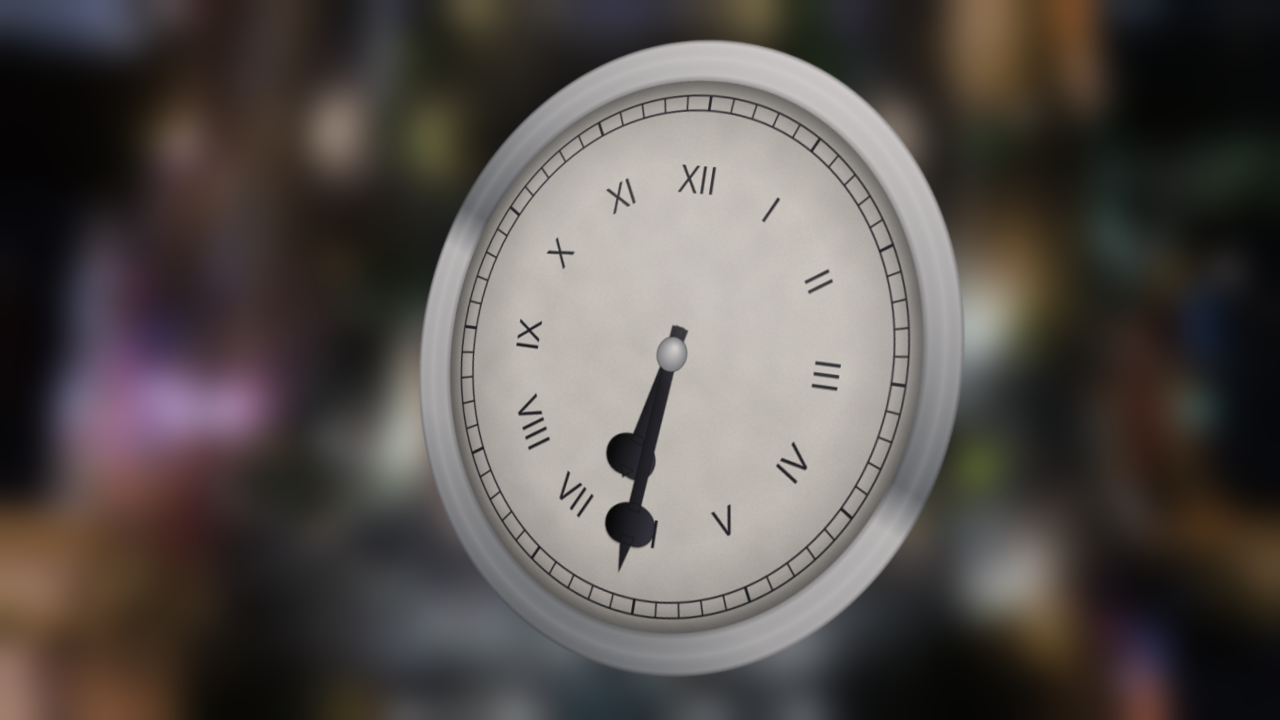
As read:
6.31
